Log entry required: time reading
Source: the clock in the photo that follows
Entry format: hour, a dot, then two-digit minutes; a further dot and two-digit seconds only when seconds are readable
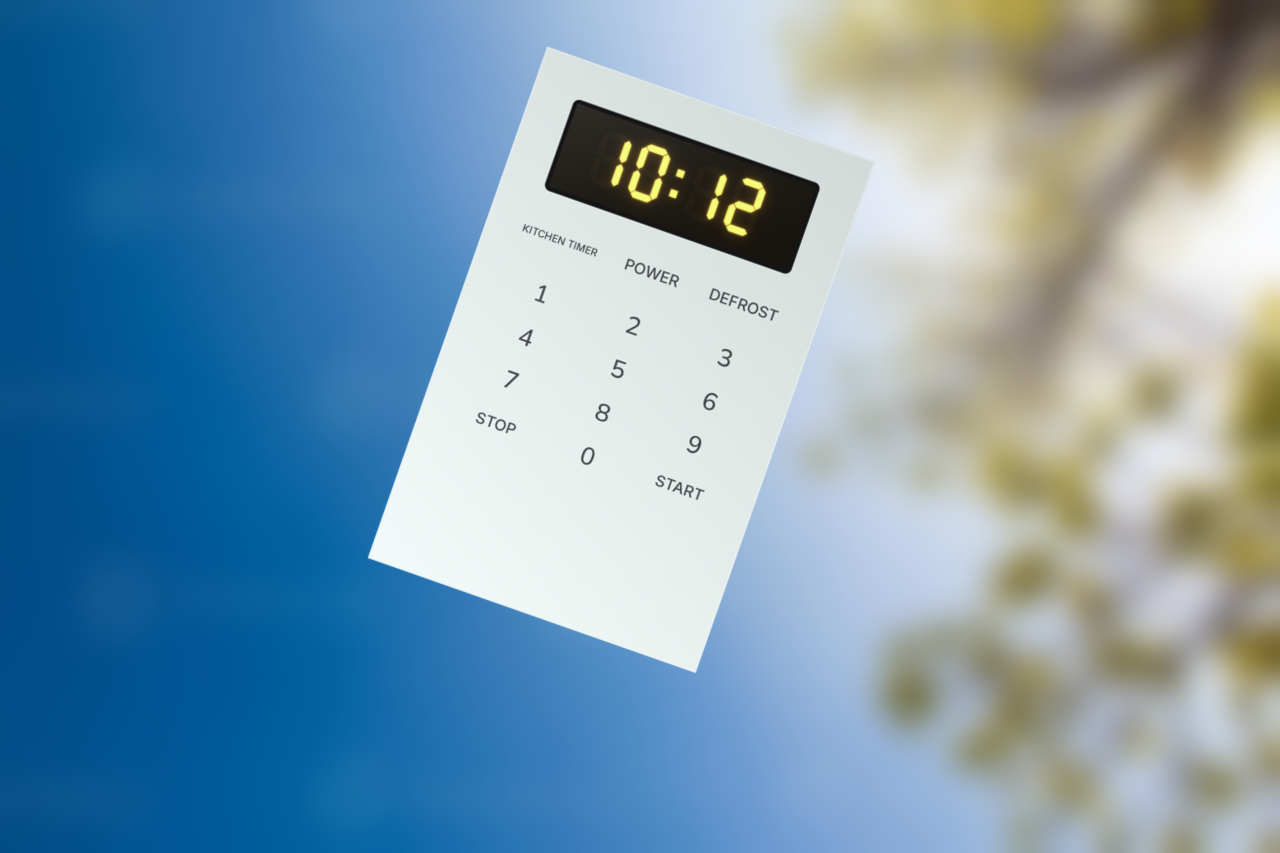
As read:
10.12
